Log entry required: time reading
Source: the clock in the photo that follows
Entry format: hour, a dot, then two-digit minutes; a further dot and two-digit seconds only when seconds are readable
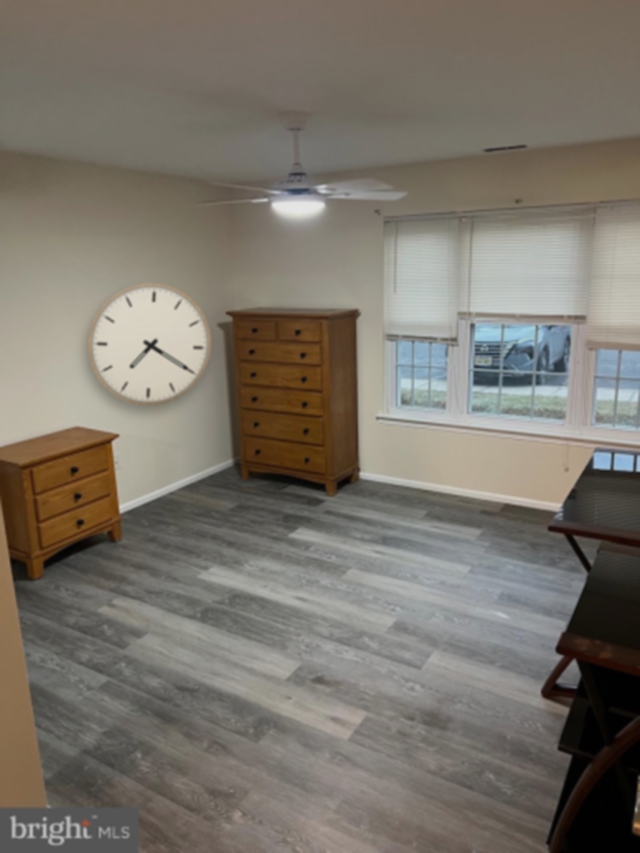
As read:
7.20
